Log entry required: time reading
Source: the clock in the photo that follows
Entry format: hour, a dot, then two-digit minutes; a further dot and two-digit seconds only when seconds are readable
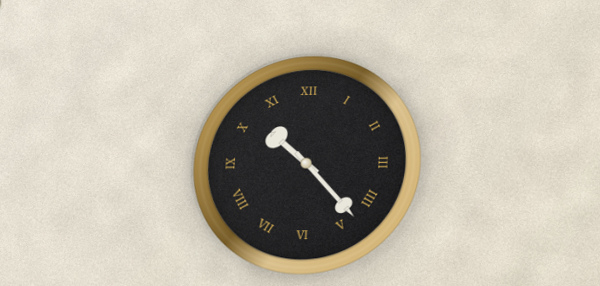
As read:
10.23
